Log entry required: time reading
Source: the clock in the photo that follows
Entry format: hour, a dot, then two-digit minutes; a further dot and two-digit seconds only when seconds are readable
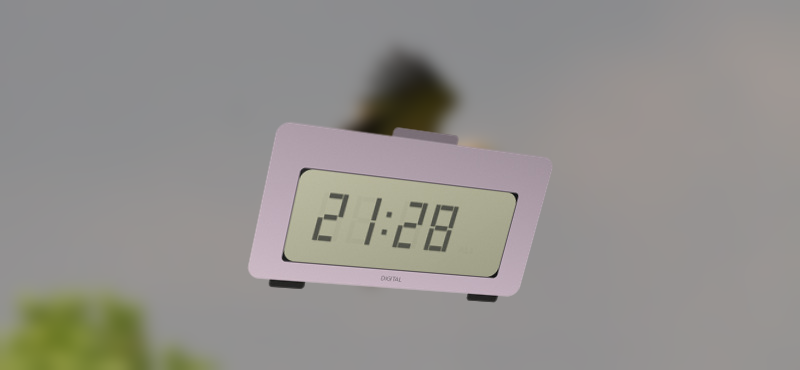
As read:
21.28
